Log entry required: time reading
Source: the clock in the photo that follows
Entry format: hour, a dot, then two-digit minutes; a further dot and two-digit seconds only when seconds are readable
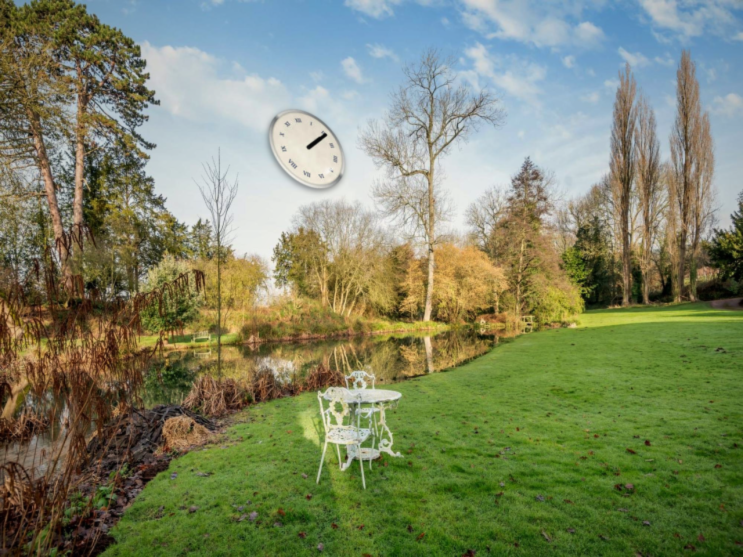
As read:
2.11
